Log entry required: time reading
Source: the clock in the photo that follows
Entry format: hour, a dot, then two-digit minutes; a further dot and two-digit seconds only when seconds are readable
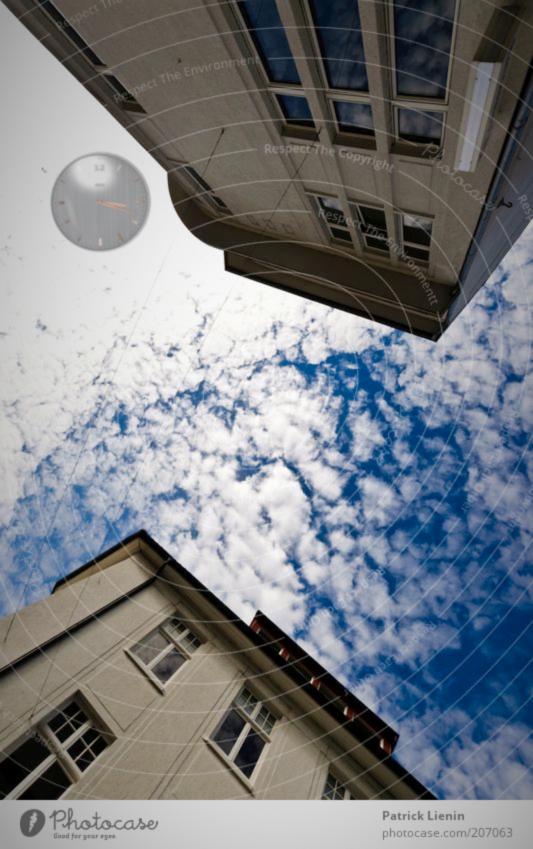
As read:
3.18
